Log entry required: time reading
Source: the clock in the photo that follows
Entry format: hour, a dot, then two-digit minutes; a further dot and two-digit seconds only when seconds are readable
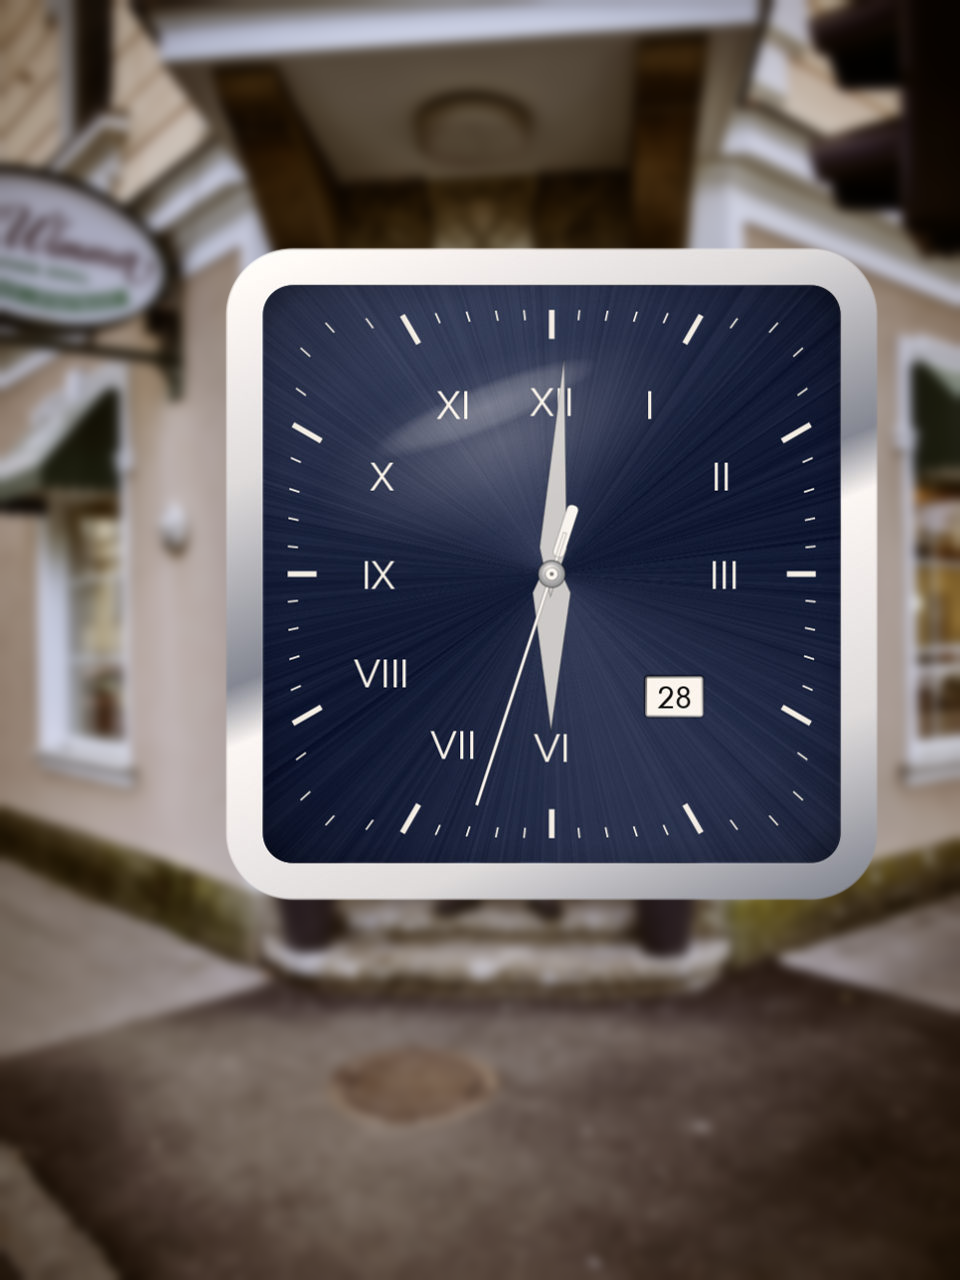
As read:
6.00.33
